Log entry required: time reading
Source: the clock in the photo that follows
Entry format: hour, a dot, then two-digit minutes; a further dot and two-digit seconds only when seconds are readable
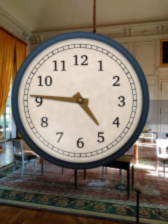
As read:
4.46
